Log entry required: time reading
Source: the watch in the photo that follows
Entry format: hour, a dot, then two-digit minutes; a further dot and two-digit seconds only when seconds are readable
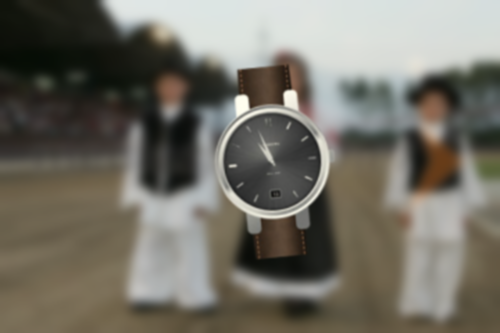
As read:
10.57
